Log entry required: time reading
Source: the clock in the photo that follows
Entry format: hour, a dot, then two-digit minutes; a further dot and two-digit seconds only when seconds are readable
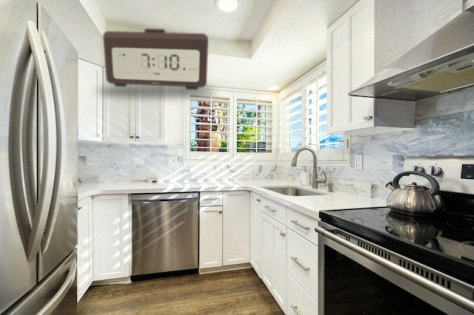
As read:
7.10
